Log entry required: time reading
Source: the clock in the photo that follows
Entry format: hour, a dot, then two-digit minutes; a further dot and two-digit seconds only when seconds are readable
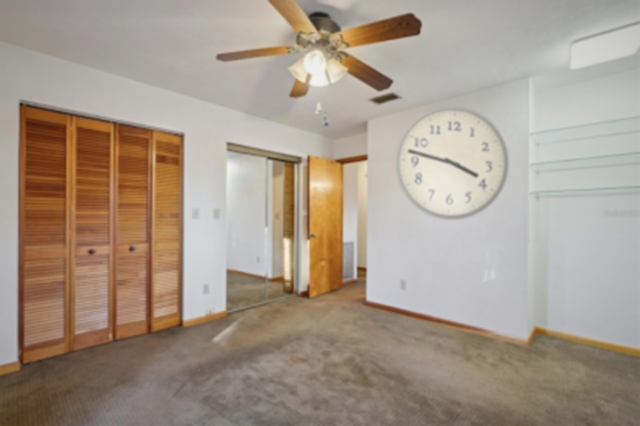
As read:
3.47
